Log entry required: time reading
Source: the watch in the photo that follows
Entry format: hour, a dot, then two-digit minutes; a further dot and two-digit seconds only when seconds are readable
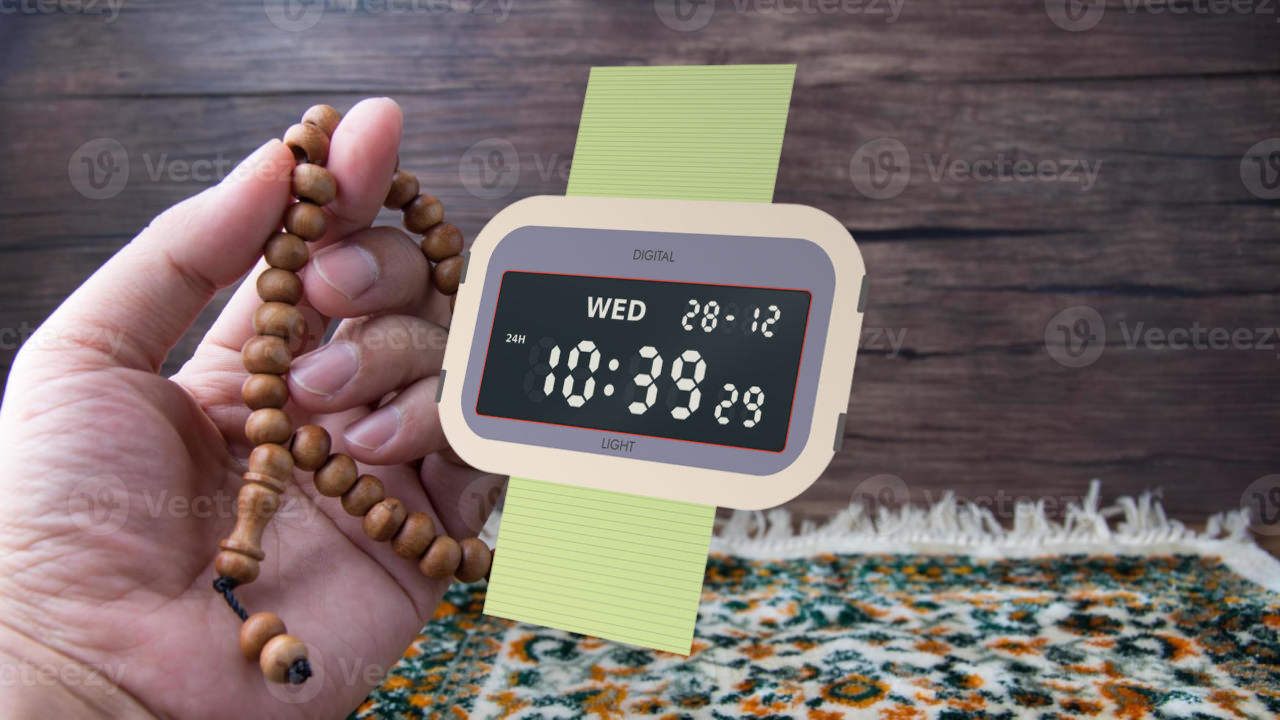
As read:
10.39.29
